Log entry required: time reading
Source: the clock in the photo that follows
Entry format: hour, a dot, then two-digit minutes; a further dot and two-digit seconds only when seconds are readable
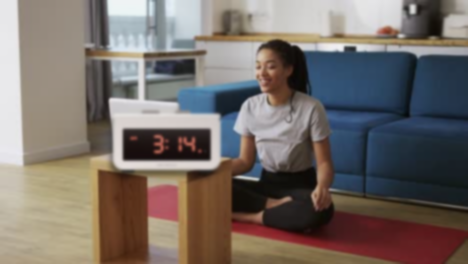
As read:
3.14
